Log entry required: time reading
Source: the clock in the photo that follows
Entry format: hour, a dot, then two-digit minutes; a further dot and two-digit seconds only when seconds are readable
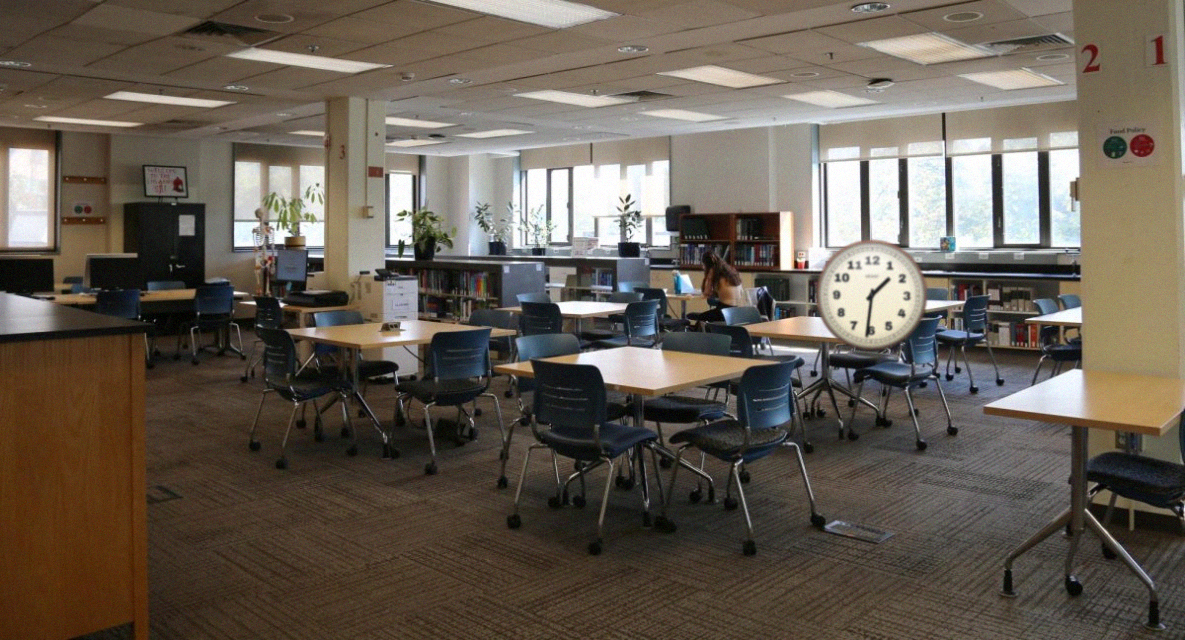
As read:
1.31
